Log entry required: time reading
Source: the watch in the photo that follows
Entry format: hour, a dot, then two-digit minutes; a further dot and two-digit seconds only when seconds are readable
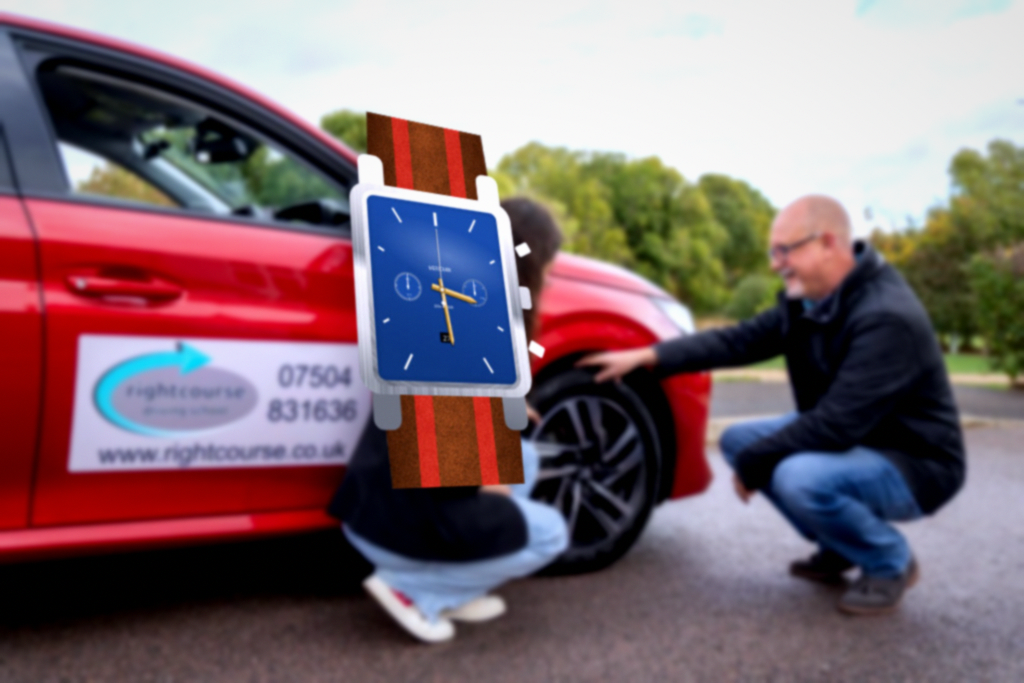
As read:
3.29
